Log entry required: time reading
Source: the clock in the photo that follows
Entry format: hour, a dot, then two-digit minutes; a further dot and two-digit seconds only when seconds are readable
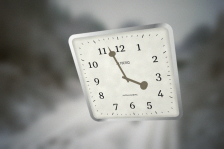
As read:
3.57
